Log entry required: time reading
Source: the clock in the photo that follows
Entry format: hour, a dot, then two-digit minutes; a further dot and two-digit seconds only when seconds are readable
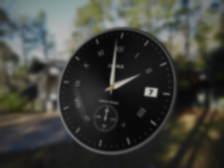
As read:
1.59
